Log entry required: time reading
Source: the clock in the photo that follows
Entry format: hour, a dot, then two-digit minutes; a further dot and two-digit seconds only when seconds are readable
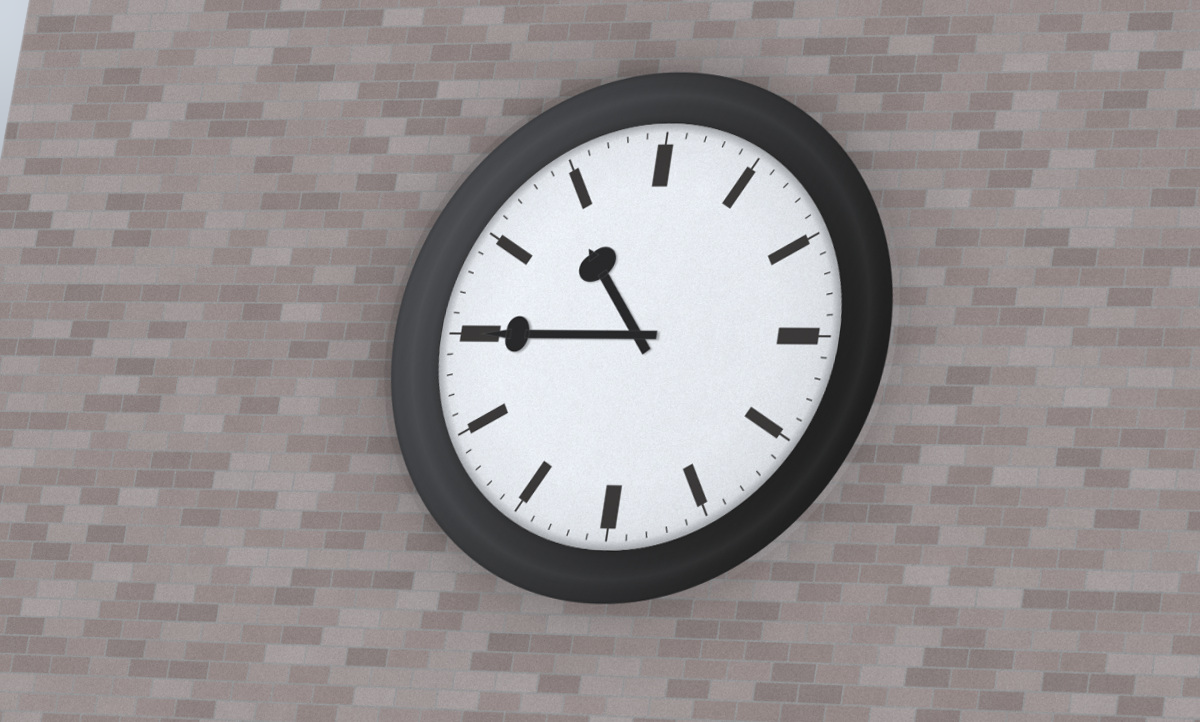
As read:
10.45
